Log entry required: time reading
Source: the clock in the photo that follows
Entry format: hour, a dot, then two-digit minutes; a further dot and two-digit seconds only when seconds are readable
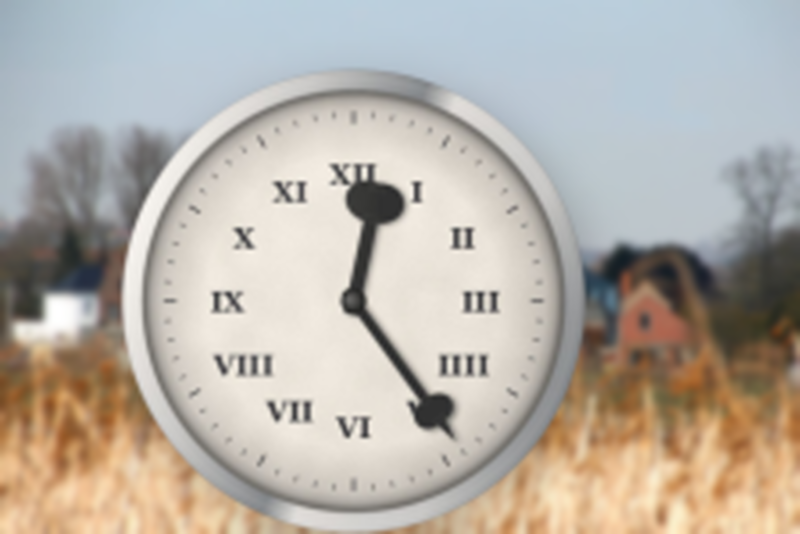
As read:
12.24
